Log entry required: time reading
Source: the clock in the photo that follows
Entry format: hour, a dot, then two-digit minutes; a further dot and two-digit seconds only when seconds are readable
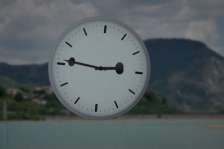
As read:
2.46
